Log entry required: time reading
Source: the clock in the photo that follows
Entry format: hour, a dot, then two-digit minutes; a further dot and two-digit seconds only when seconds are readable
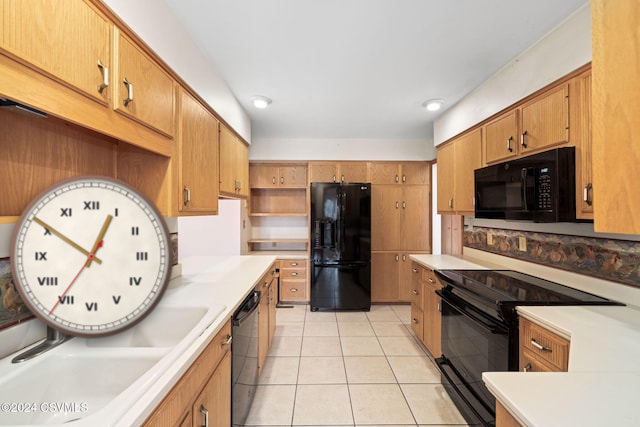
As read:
12.50.36
